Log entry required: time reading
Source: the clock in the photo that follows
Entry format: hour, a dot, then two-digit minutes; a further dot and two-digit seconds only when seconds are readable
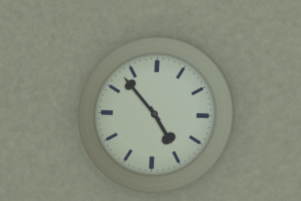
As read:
4.53
